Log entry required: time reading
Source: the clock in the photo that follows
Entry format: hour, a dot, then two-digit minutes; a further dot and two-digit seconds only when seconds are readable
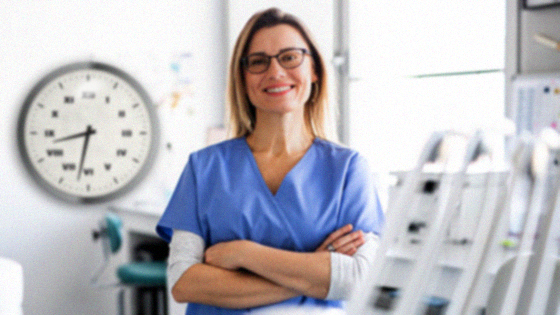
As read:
8.32
